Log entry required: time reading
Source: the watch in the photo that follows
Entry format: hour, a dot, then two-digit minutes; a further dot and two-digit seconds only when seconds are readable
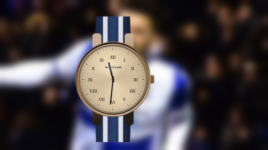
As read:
11.31
